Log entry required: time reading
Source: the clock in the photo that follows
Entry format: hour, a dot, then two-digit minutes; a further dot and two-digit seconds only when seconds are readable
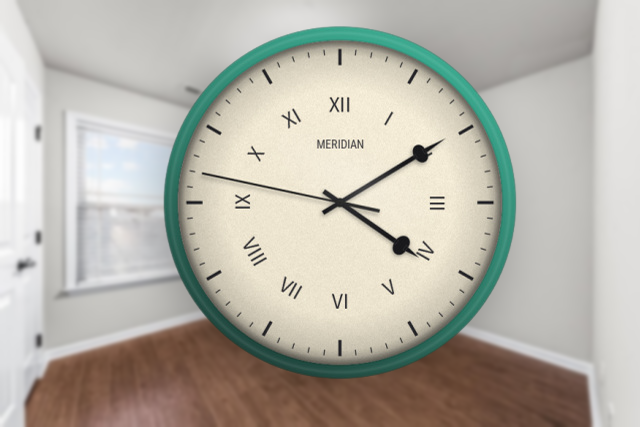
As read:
4.09.47
